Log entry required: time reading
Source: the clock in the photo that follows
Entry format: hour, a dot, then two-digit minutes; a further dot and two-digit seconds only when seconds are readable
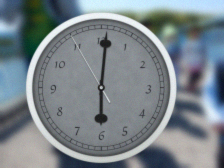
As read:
6.00.55
